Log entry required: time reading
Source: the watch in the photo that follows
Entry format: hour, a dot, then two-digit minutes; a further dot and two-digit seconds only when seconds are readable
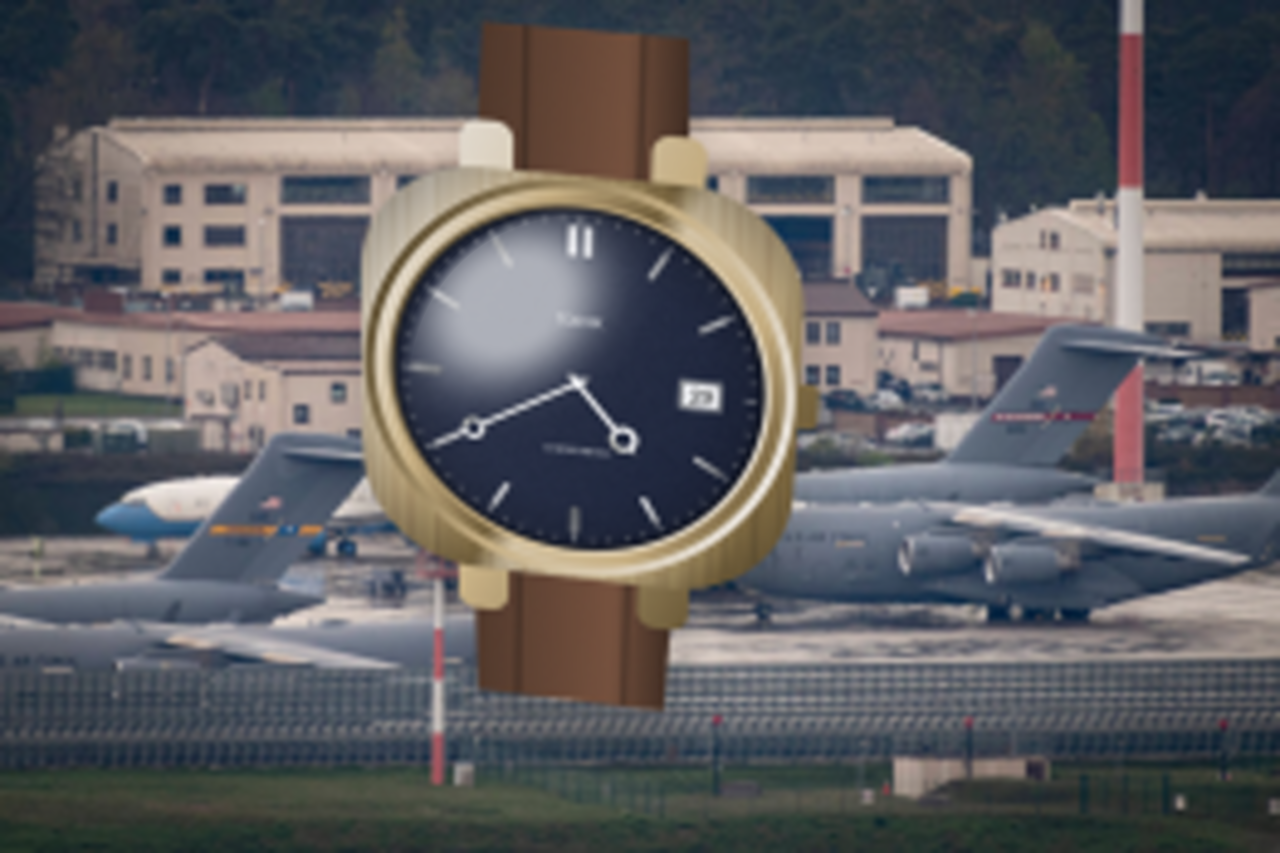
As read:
4.40
